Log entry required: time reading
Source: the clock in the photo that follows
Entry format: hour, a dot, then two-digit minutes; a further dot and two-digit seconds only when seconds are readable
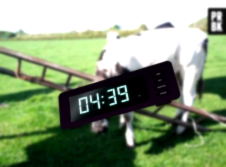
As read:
4.39
